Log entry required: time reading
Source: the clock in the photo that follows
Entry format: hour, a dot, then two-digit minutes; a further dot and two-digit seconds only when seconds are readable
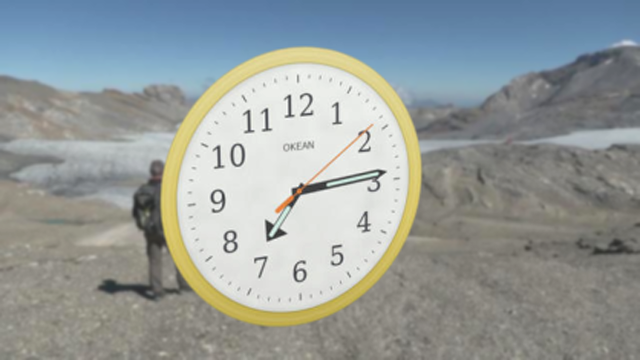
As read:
7.14.09
